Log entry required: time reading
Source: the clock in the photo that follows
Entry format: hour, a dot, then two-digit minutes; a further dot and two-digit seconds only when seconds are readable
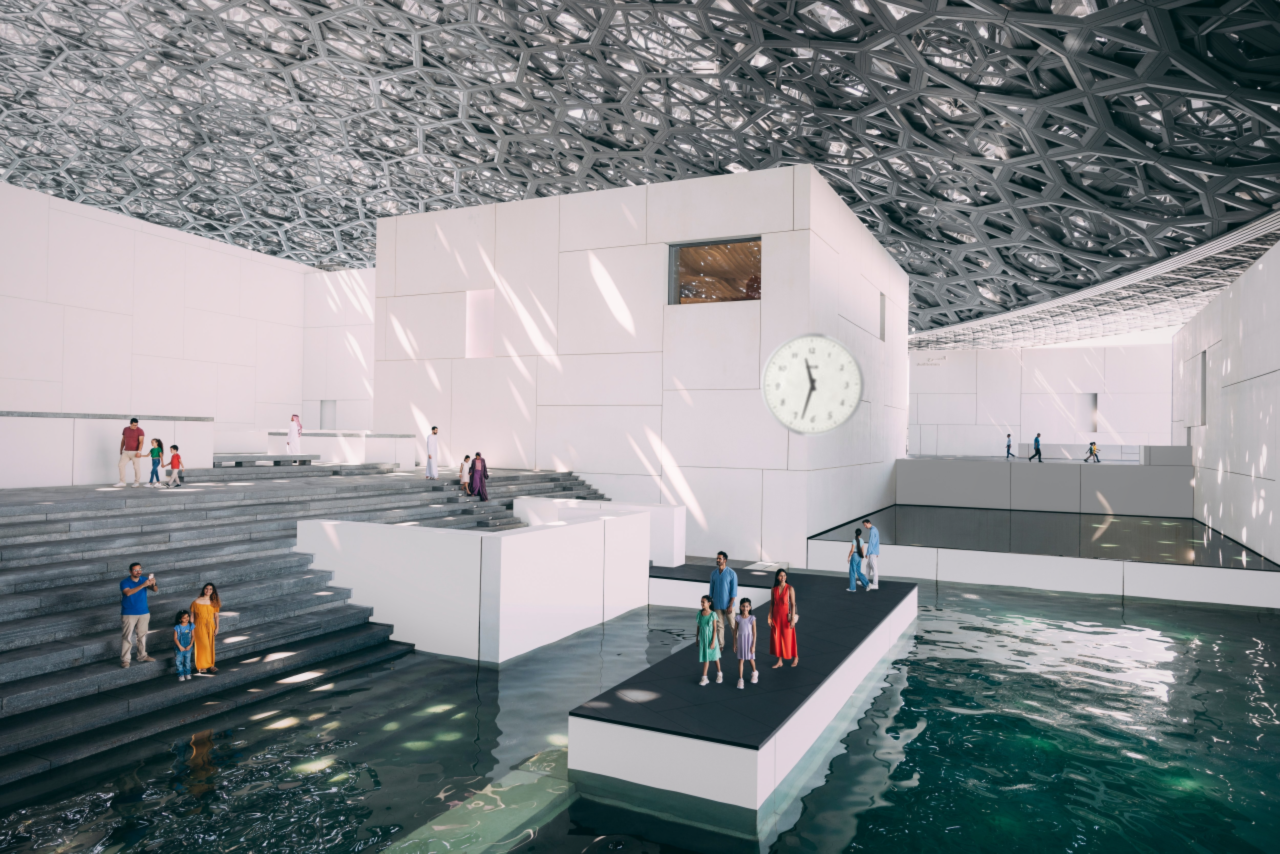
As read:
11.33
